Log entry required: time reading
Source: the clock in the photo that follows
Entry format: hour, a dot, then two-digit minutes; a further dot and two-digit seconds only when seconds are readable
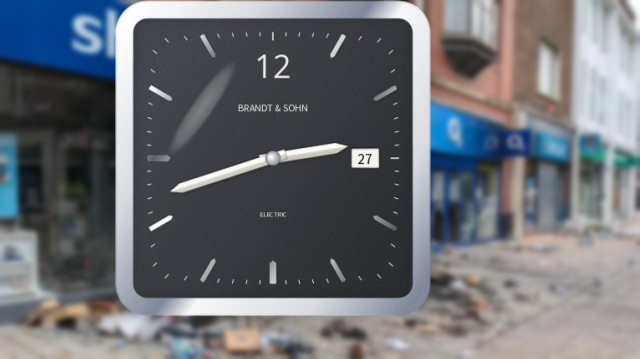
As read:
2.42
